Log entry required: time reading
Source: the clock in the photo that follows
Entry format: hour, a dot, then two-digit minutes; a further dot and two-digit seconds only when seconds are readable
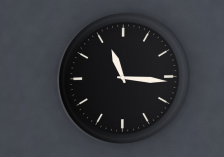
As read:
11.16
